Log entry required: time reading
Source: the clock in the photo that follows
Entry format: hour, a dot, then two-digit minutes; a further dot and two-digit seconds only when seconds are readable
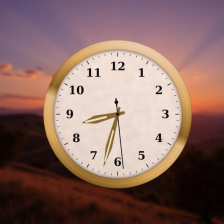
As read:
8.32.29
